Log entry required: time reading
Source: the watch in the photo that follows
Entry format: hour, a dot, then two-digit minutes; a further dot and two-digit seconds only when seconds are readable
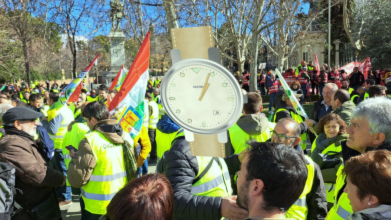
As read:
1.04
